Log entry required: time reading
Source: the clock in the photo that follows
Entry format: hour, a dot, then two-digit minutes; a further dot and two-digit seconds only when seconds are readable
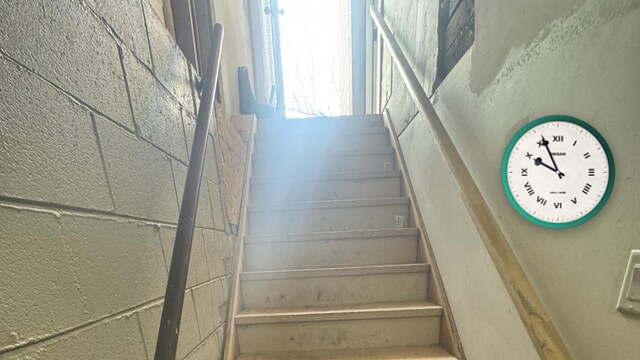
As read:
9.56
